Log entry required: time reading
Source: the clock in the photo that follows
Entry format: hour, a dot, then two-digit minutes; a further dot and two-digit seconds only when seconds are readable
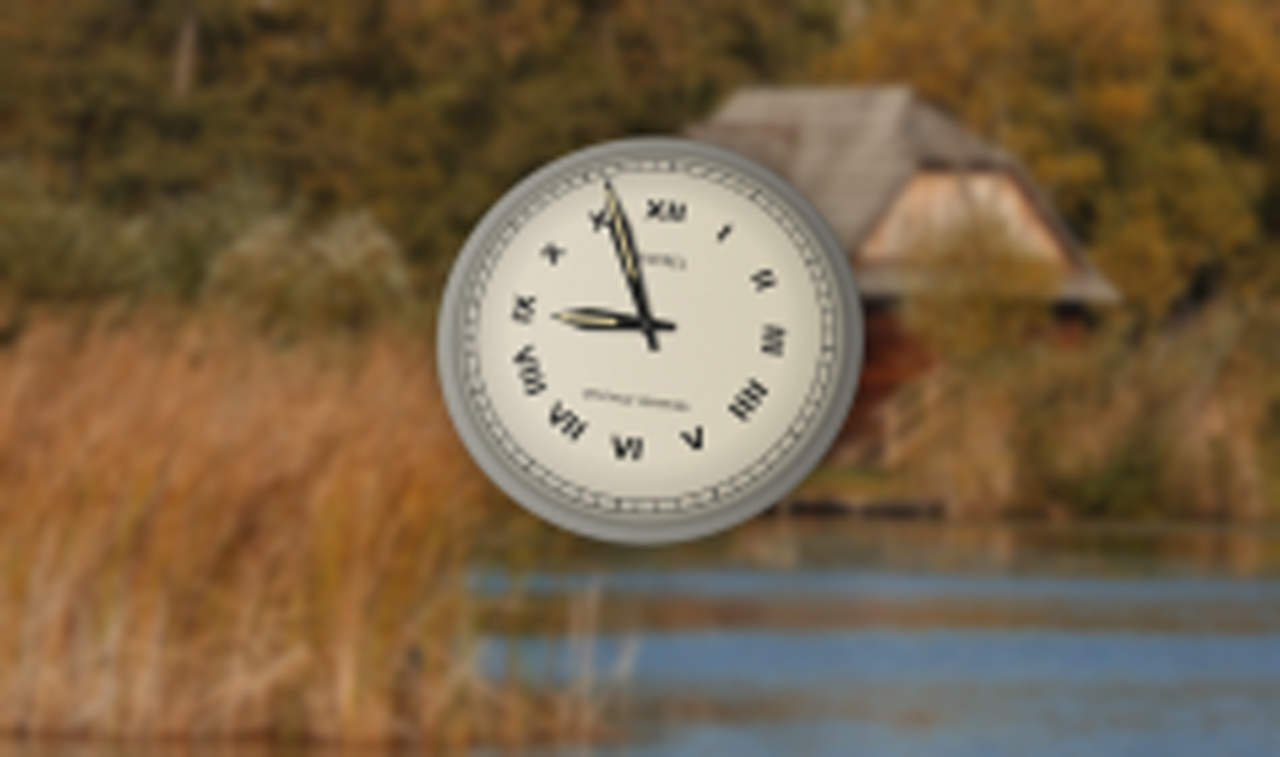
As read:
8.56
